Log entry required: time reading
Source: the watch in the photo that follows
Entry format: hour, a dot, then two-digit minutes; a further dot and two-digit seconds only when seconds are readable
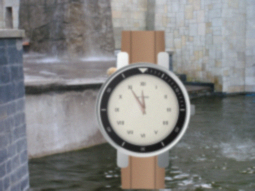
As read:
11.55
